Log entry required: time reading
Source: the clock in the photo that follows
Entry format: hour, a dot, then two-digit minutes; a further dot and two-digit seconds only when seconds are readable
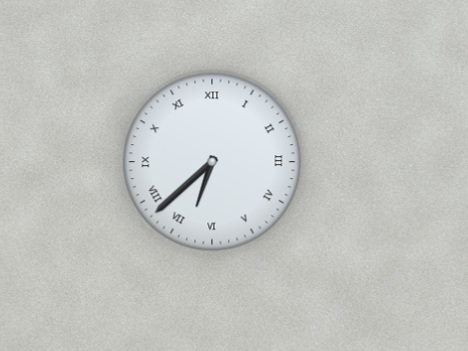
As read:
6.38
